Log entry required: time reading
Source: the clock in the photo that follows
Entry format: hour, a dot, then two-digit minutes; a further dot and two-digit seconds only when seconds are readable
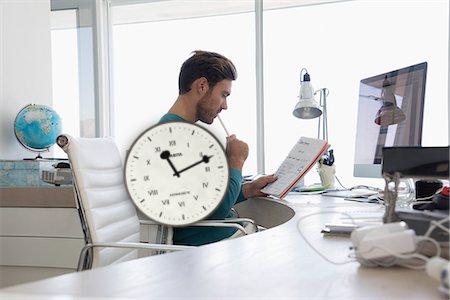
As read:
11.12
